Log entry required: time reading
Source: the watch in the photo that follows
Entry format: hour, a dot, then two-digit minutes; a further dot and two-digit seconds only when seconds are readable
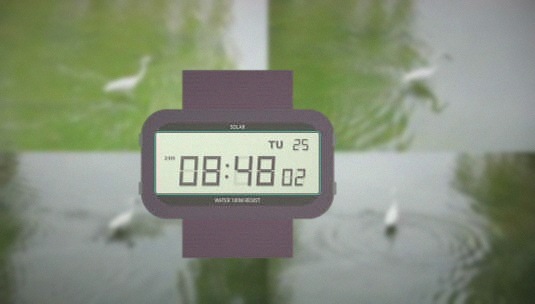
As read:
8.48.02
